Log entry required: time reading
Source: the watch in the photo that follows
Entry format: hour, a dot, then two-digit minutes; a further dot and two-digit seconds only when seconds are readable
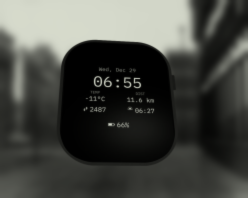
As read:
6.55
